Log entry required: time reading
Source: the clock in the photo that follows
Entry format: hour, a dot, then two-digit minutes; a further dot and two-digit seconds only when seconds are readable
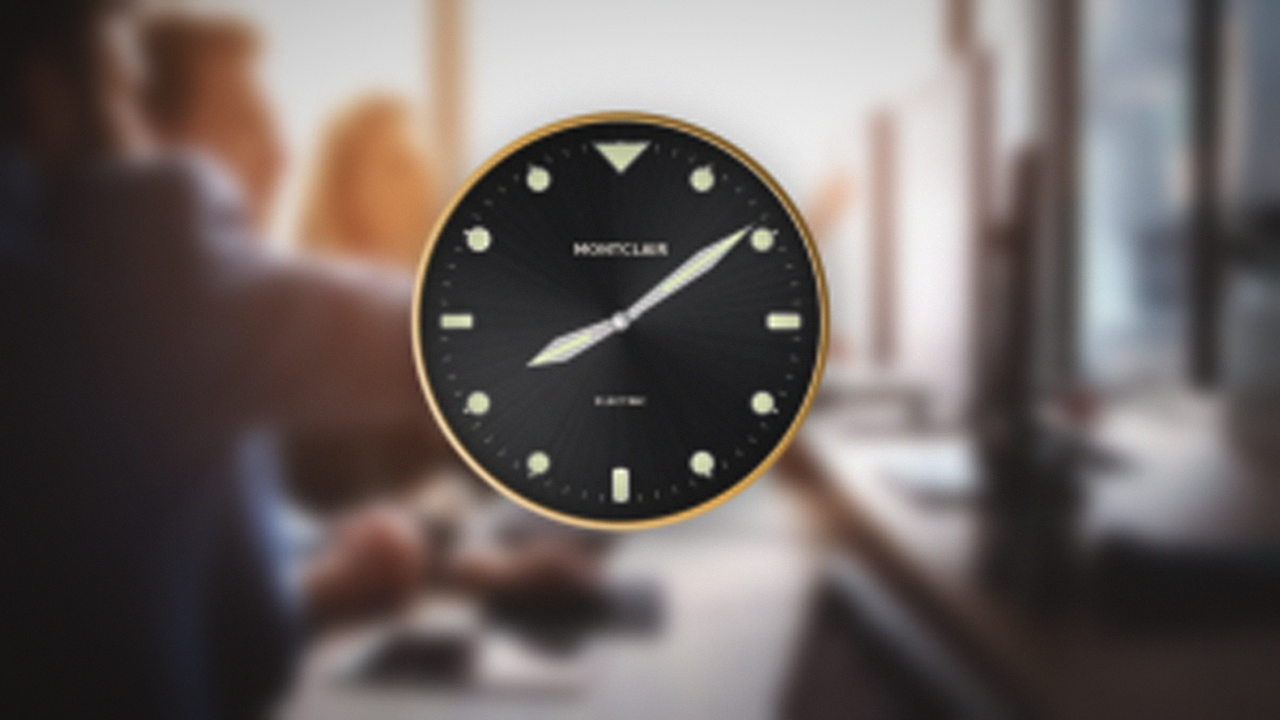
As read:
8.09
